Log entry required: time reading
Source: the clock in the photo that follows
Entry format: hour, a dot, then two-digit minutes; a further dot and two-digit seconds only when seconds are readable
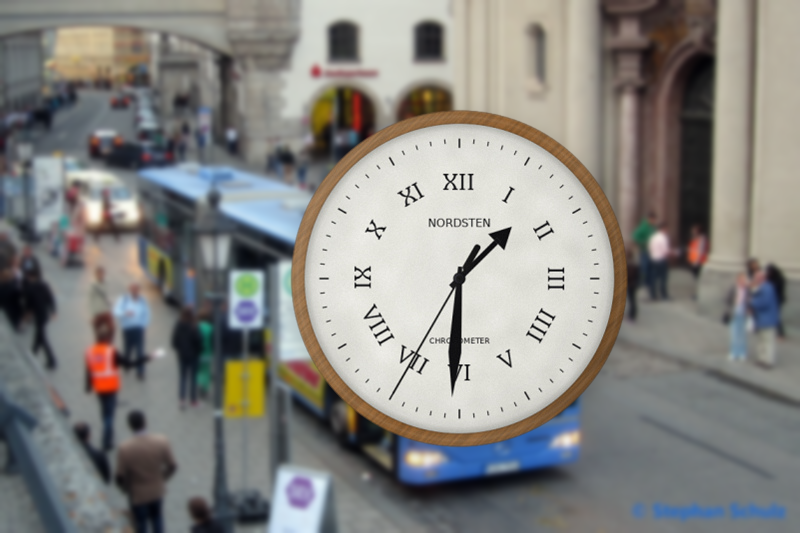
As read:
1.30.35
